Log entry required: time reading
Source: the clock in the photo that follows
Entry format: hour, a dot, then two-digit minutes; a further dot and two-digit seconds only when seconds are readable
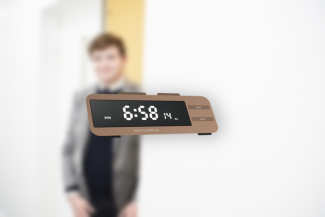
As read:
6.58.14
